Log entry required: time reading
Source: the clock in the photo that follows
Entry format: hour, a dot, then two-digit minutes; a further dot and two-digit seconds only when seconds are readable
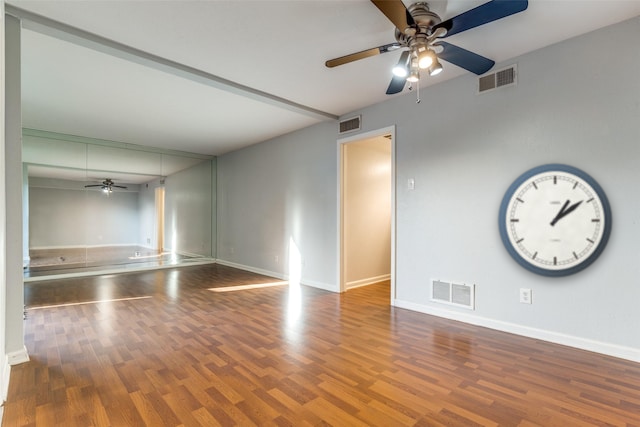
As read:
1.09
